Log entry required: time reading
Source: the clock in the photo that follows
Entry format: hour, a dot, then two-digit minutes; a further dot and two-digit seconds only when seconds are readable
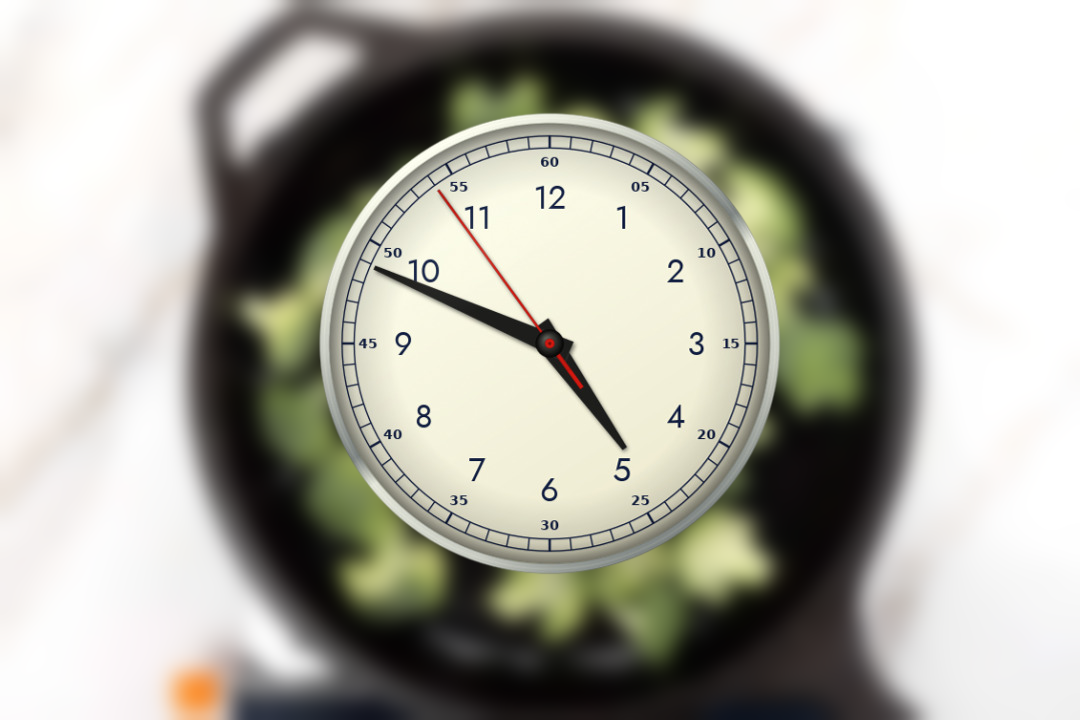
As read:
4.48.54
